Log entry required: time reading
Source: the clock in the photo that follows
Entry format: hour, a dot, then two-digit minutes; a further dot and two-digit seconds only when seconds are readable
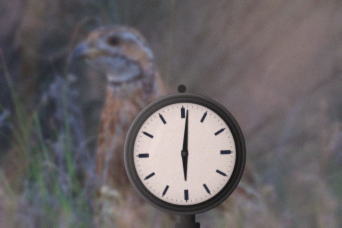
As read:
6.01
